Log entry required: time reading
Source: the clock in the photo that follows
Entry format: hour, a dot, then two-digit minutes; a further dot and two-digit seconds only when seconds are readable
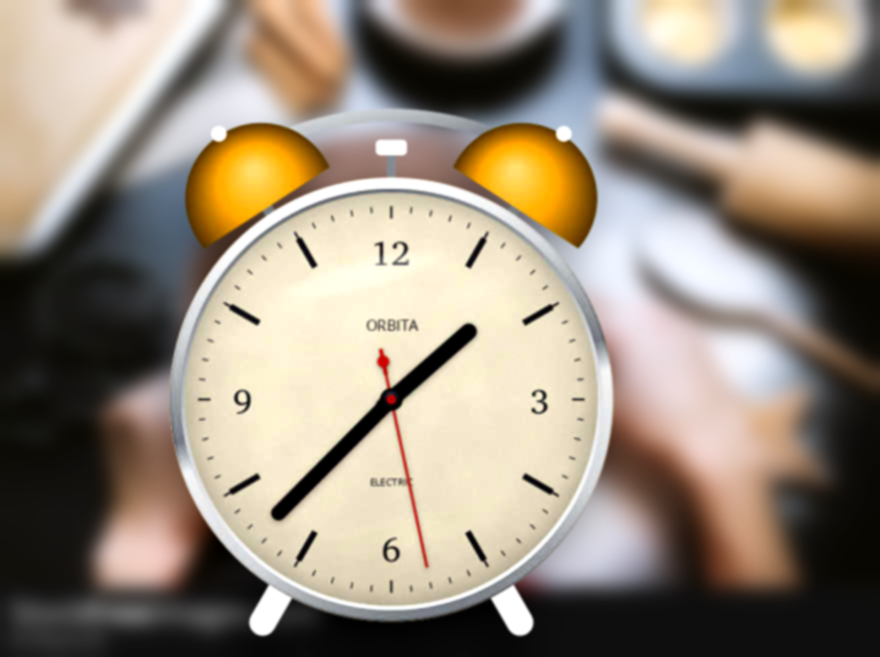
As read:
1.37.28
